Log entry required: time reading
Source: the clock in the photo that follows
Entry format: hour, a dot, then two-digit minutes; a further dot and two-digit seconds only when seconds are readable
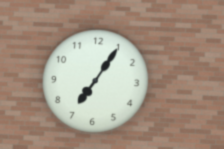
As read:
7.05
